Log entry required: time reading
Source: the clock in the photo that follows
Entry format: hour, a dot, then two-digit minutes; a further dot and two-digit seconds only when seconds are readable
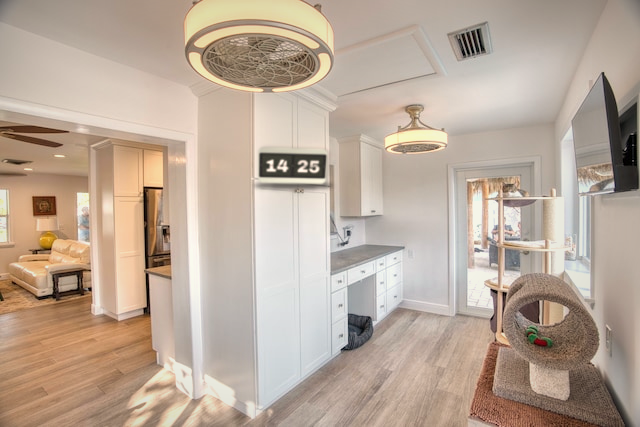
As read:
14.25
